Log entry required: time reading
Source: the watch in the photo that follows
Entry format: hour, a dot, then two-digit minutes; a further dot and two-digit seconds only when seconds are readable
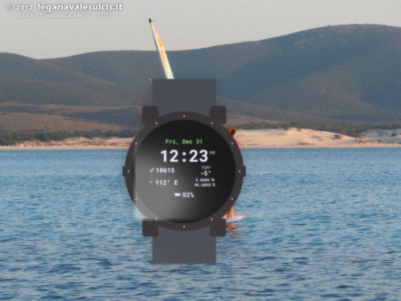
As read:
12.23
